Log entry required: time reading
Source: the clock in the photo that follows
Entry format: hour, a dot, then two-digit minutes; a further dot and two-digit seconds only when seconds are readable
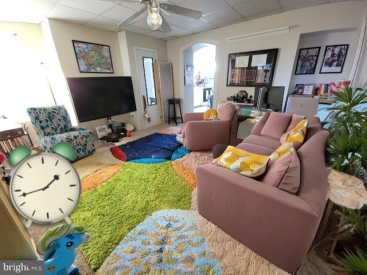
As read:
1.43
